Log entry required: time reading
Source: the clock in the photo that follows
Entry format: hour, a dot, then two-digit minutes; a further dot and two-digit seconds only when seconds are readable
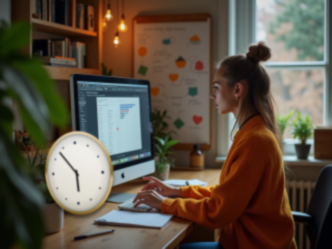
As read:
5.53
